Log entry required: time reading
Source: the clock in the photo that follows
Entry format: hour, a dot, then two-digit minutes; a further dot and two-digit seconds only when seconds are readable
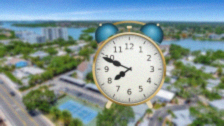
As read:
7.49
